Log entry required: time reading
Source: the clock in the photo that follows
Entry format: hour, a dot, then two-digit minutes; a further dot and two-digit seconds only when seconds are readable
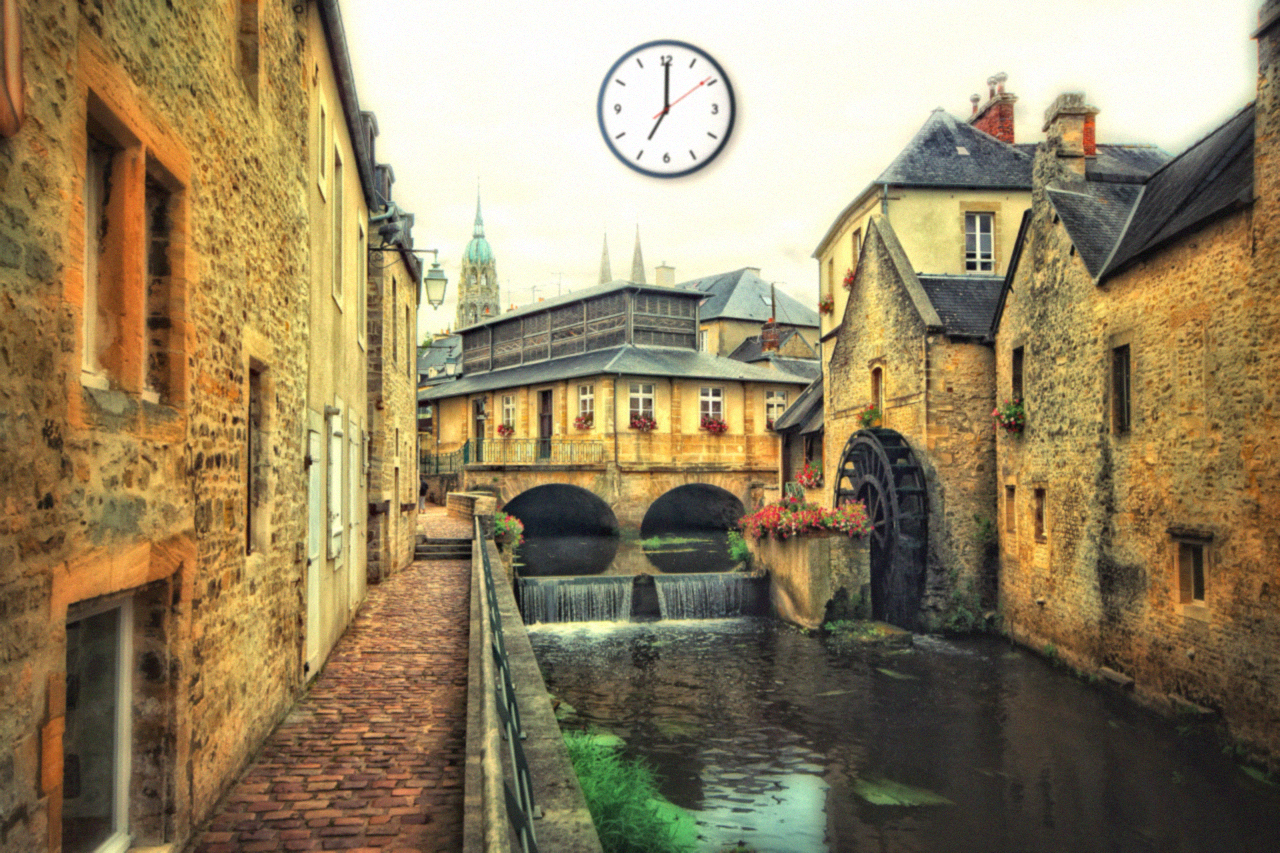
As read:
7.00.09
